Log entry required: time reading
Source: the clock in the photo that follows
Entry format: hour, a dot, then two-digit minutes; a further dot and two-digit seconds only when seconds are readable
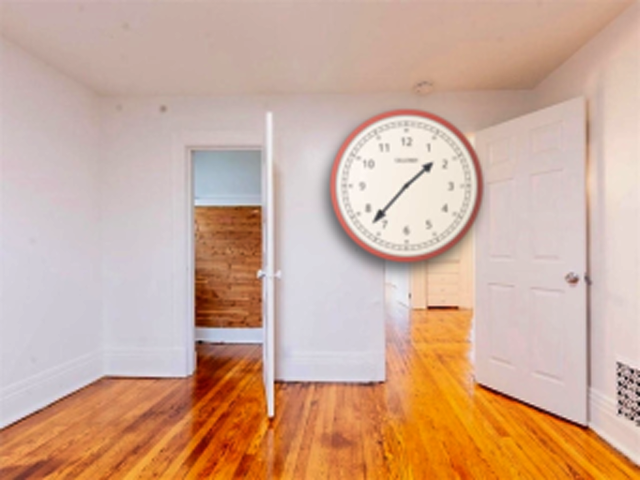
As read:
1.37
